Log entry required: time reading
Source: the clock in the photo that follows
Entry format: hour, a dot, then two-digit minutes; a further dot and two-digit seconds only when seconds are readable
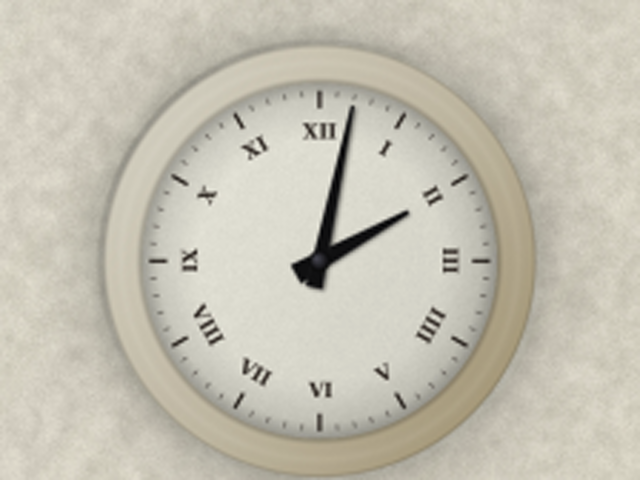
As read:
2.02
